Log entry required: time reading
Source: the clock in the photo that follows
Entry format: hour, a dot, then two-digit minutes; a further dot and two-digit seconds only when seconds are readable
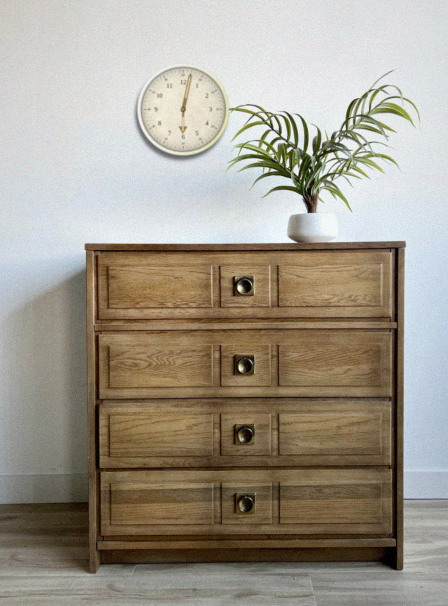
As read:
6.02
